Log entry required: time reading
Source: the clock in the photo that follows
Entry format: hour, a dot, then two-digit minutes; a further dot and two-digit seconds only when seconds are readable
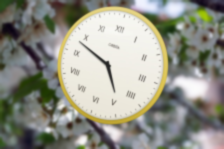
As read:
4.48
